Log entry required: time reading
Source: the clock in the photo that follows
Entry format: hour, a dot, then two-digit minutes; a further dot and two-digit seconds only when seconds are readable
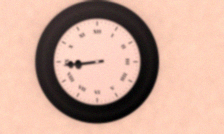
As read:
8.44
